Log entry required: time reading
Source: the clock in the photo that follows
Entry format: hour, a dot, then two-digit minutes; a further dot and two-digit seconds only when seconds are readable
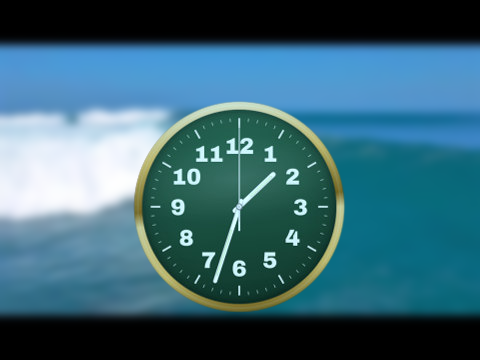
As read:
1.33.00
